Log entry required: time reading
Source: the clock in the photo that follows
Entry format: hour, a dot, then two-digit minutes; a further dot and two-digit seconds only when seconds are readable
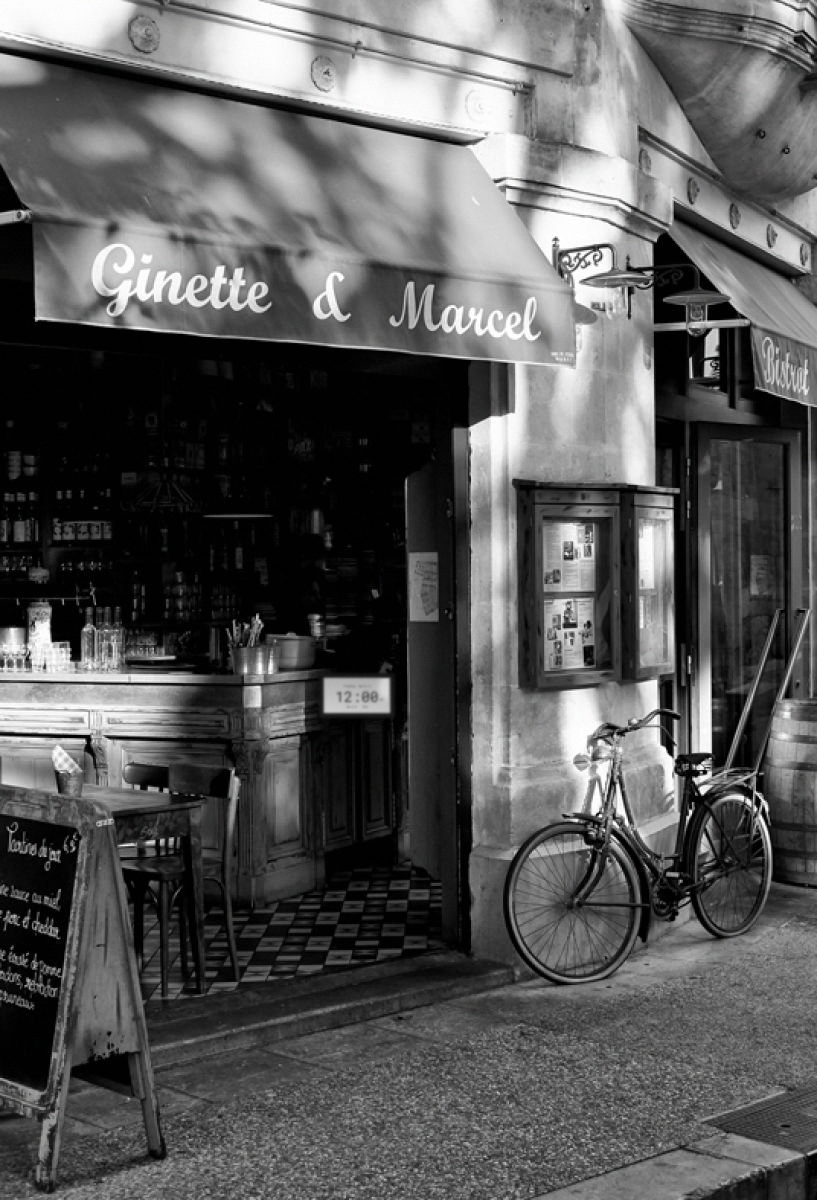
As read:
12.00
